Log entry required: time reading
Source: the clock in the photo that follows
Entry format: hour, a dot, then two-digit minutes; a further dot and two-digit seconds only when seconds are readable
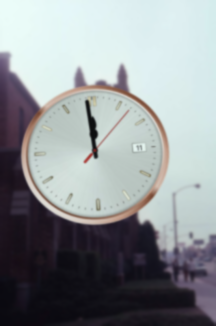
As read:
11.59.07
